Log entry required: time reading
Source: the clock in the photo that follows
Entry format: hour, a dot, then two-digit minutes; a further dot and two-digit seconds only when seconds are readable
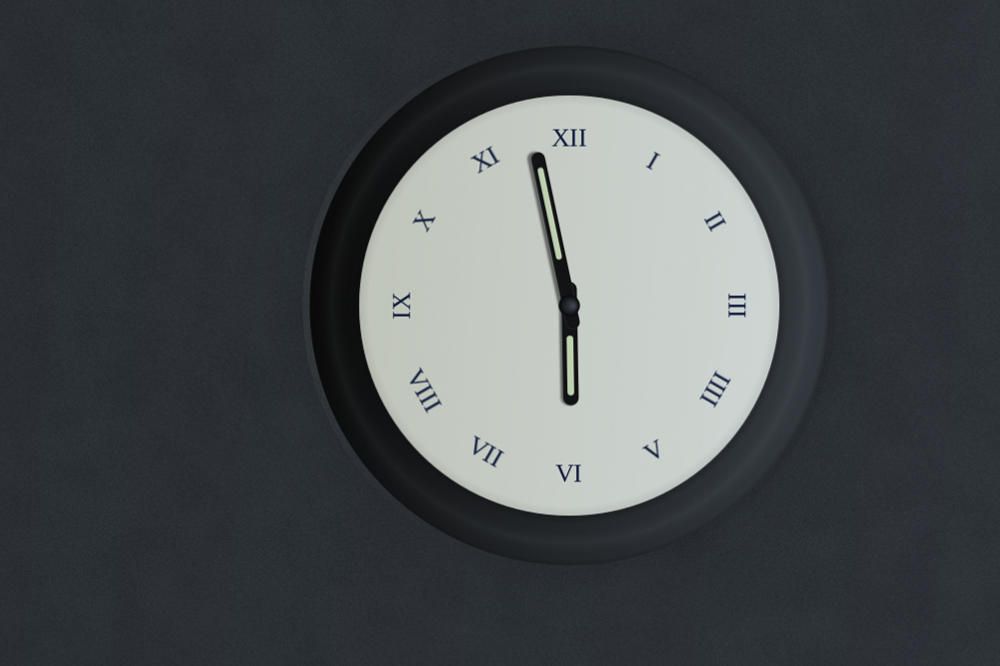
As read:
5.58
